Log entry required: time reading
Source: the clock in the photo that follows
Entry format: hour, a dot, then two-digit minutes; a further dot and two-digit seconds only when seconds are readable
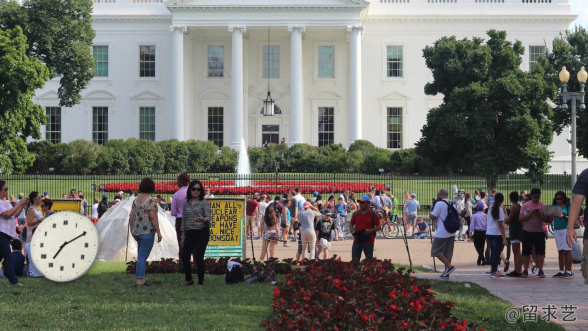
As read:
7.10
